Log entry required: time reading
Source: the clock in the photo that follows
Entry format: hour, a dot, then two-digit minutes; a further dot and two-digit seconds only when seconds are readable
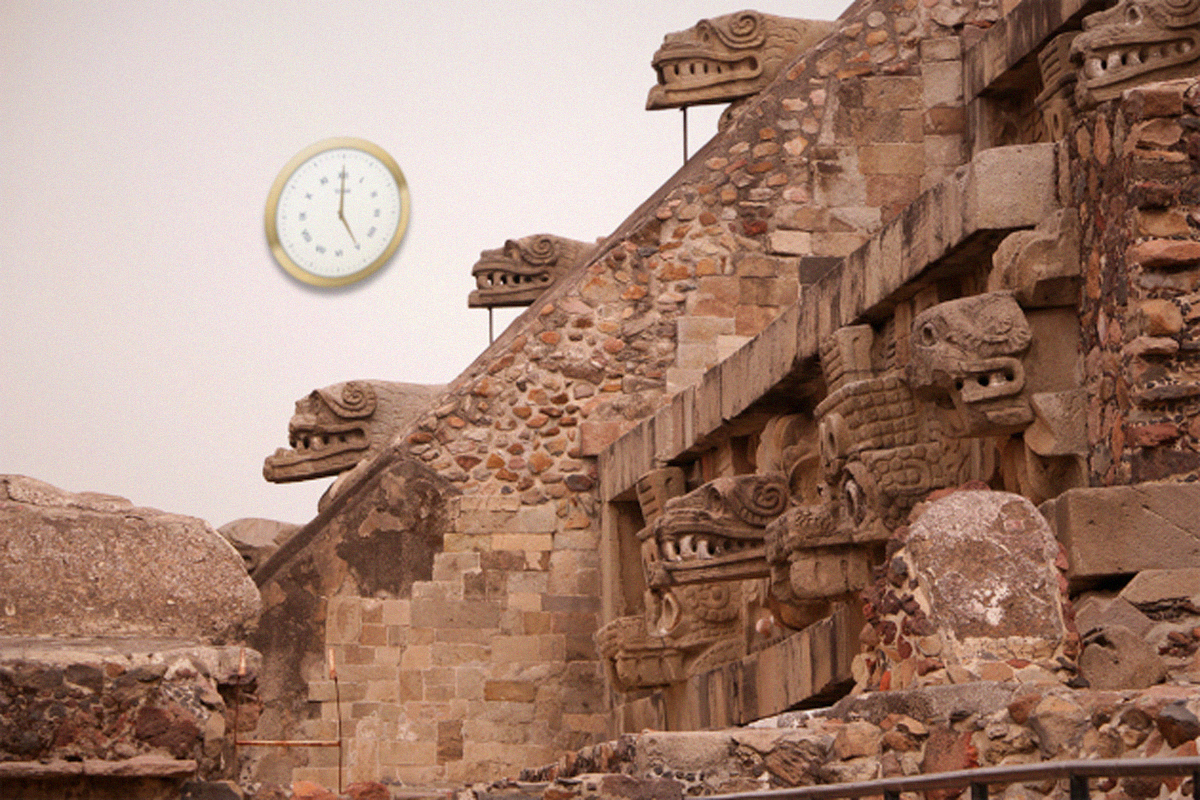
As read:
5.00
